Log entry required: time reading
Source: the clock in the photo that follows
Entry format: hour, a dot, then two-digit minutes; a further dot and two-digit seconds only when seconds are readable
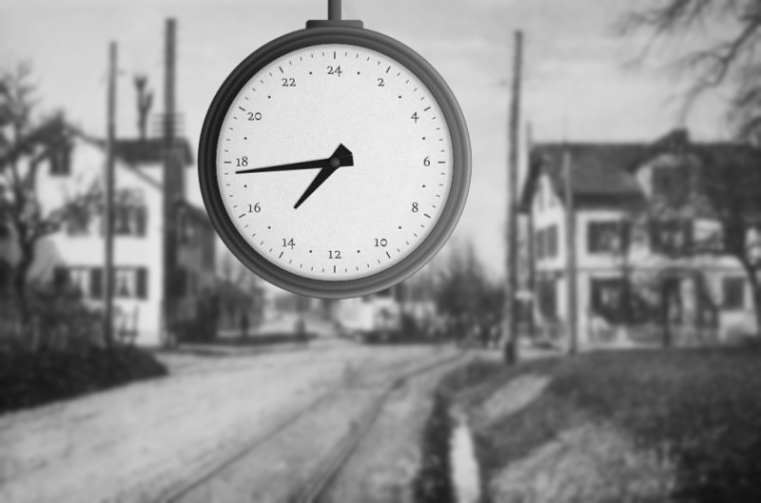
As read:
14.44
